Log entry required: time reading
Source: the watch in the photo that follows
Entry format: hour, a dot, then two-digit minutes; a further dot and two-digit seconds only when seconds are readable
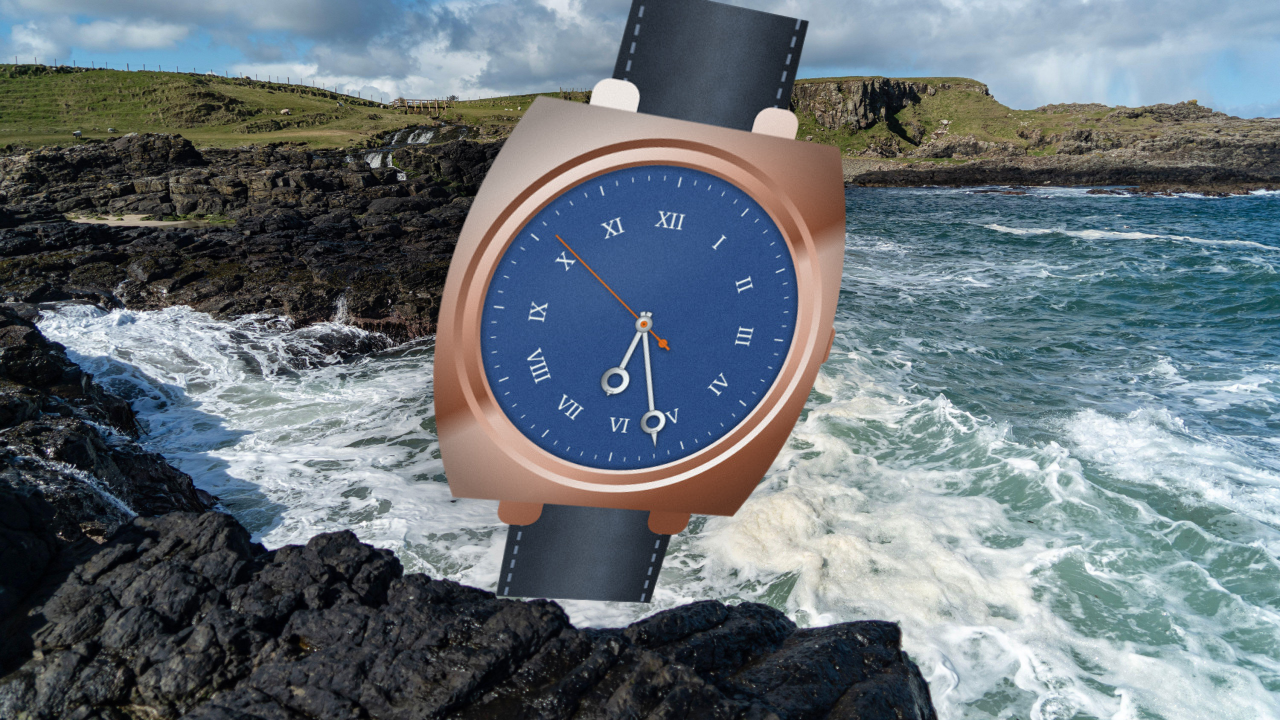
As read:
6.26.51
